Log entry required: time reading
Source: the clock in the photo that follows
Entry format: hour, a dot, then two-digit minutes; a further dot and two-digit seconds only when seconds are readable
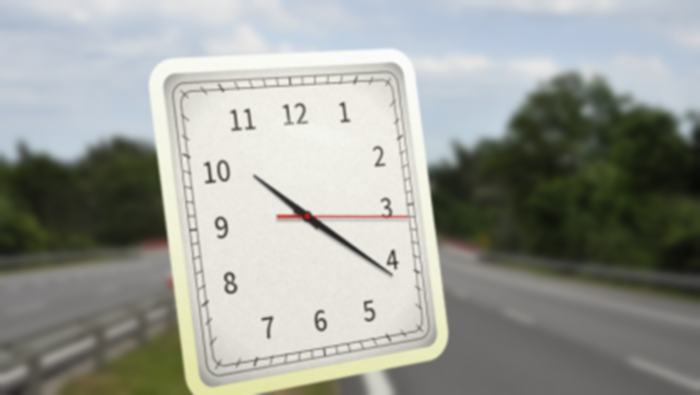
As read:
10.21.16
